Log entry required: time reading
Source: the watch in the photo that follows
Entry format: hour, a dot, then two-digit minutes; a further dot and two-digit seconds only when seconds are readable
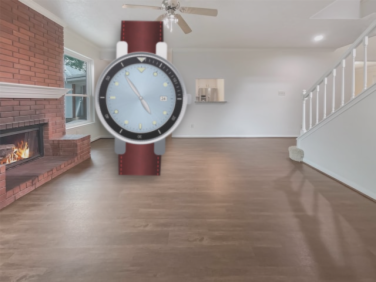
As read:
4.54
